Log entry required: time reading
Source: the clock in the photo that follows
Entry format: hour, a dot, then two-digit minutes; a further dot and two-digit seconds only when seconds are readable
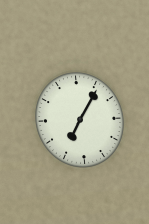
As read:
7.06
